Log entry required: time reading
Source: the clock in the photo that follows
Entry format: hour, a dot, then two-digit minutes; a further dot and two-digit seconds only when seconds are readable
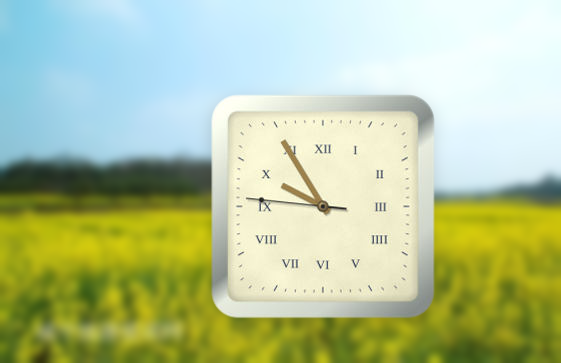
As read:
9.54.46
